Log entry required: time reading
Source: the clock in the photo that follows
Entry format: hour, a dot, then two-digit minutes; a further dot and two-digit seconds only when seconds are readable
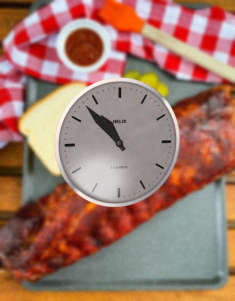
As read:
10.53
